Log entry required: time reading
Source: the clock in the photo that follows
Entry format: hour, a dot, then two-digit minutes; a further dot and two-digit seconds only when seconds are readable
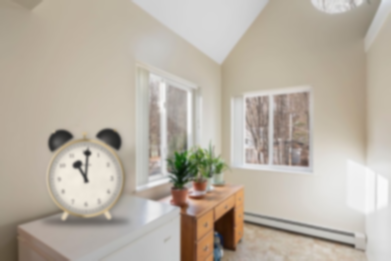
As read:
11.01
